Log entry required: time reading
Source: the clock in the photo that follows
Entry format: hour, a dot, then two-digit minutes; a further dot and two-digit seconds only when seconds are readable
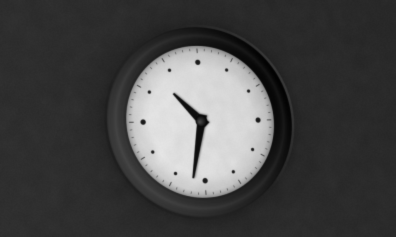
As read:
10.32
